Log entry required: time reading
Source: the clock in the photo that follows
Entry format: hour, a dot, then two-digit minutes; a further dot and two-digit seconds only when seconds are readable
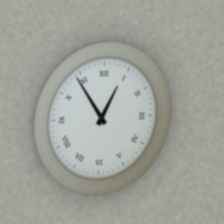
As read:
12.54
